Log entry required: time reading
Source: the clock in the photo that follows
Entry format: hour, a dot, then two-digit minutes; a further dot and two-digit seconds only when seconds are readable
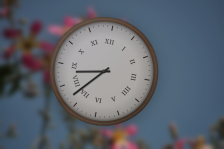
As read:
8.37
